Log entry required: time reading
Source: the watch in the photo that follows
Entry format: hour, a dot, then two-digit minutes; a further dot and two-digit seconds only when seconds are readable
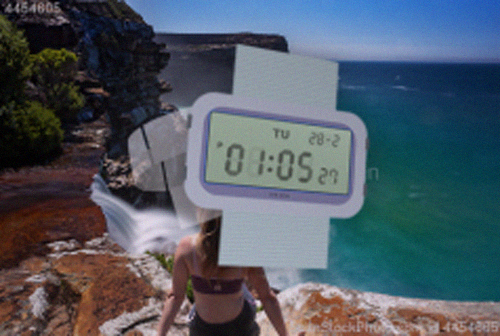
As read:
1.05.27
